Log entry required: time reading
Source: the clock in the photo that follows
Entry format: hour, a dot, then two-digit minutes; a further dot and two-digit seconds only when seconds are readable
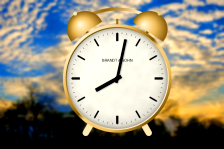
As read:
8.02
